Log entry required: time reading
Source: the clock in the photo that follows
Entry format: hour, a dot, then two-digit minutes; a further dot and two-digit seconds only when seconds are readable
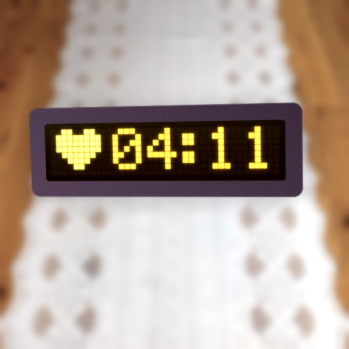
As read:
4.11
